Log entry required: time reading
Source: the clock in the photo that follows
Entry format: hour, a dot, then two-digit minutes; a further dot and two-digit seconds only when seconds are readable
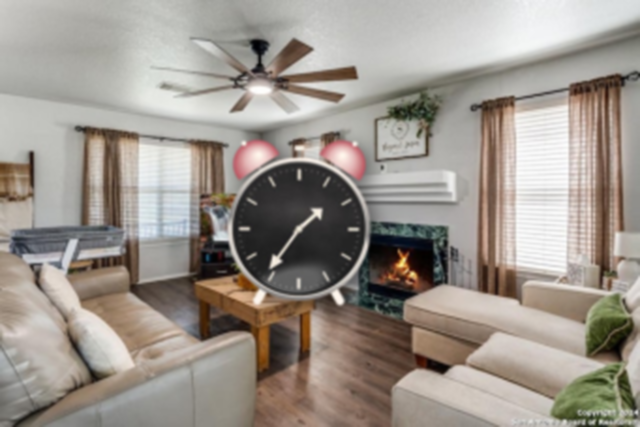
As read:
1.36
